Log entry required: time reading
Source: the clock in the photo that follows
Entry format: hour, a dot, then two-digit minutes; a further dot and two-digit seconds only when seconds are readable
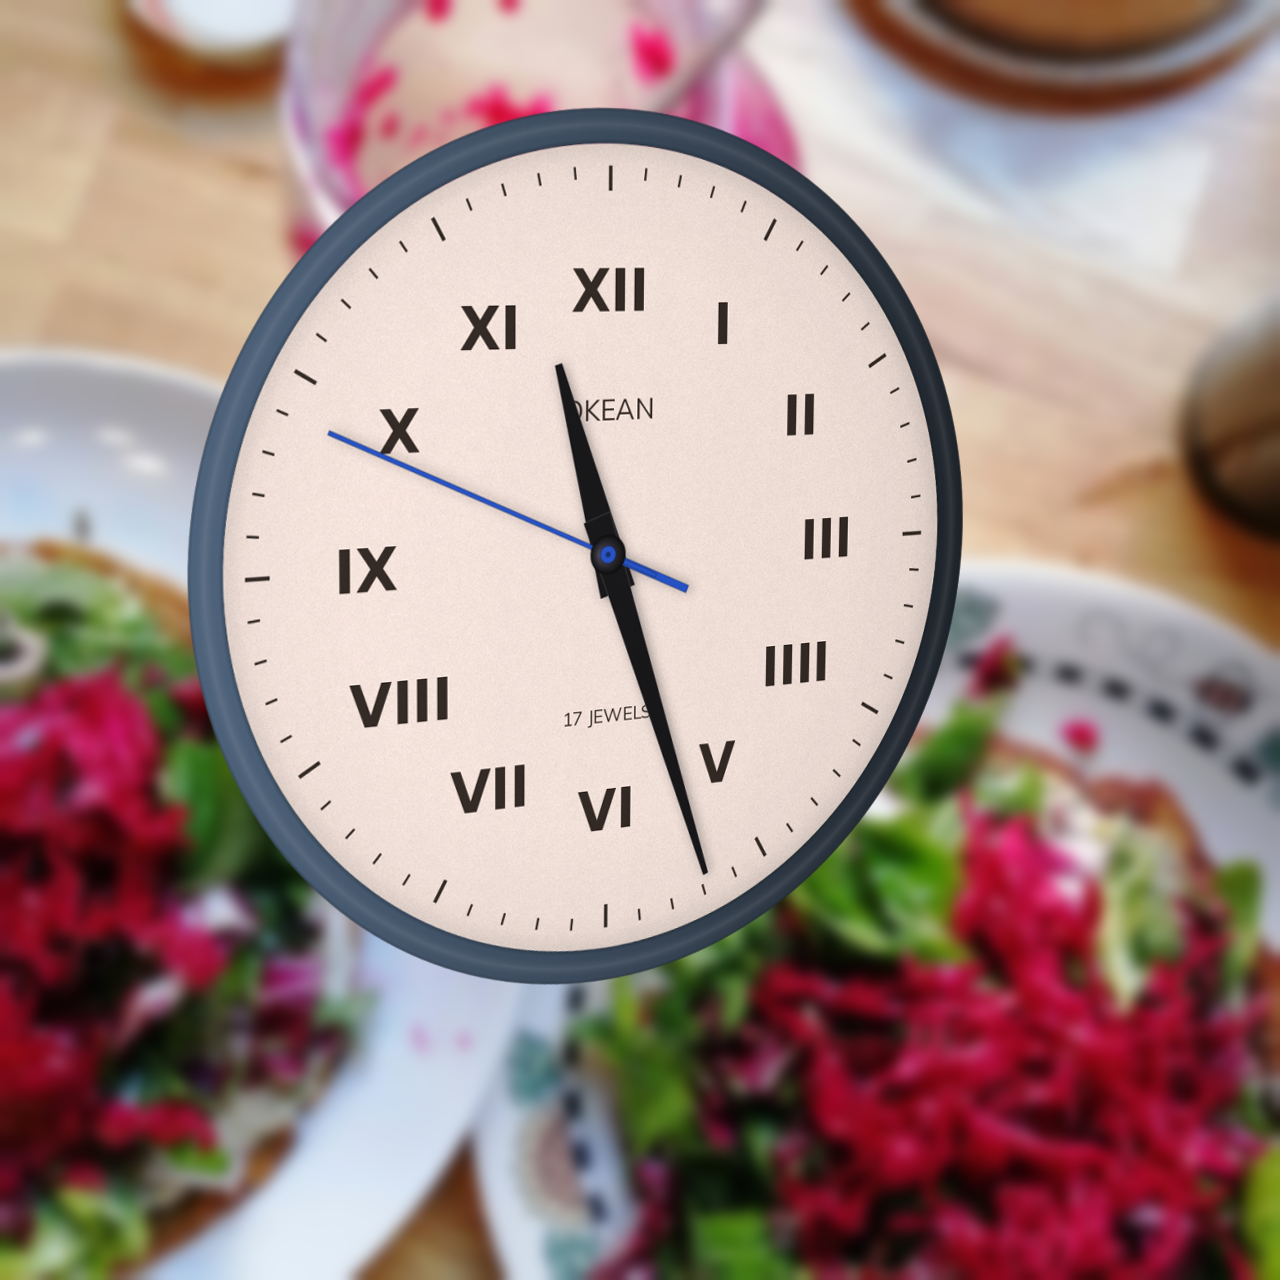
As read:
11.26.49
